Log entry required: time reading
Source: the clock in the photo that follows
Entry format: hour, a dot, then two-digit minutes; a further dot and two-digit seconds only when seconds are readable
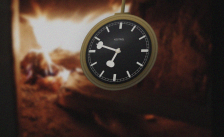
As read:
6.48
